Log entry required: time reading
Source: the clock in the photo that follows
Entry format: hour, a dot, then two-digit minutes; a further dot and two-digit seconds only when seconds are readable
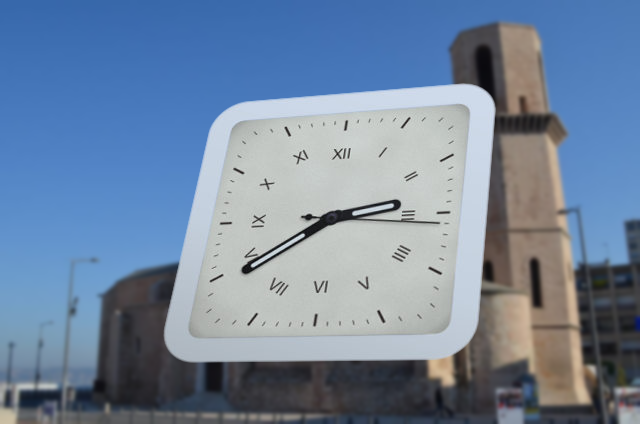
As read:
2.39.16
